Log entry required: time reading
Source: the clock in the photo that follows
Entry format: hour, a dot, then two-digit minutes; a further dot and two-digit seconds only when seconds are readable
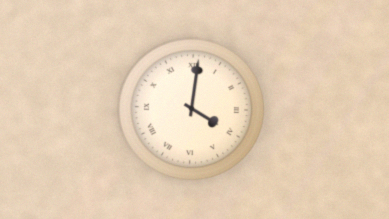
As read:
4.01
